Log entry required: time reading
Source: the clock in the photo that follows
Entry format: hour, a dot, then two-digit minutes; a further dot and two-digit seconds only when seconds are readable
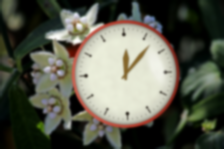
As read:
12.07
